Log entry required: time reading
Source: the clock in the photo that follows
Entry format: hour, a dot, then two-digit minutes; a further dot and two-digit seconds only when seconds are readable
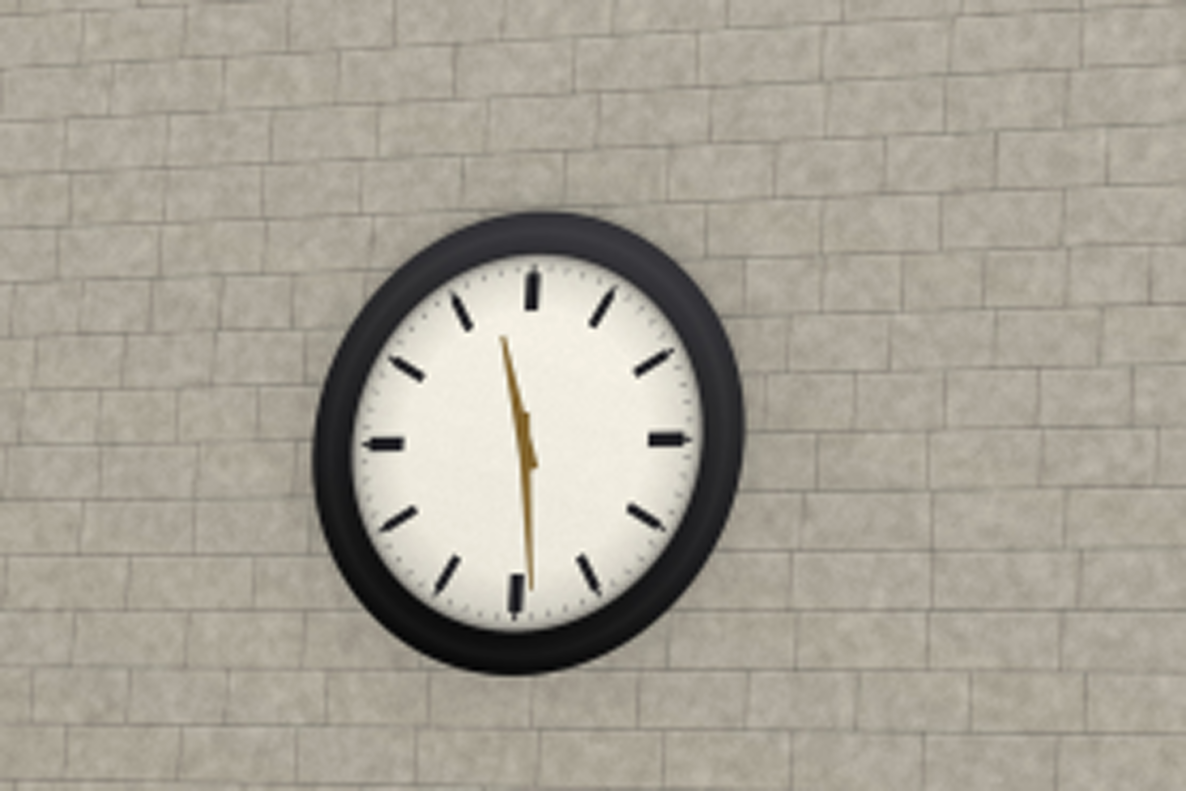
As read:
11.29
